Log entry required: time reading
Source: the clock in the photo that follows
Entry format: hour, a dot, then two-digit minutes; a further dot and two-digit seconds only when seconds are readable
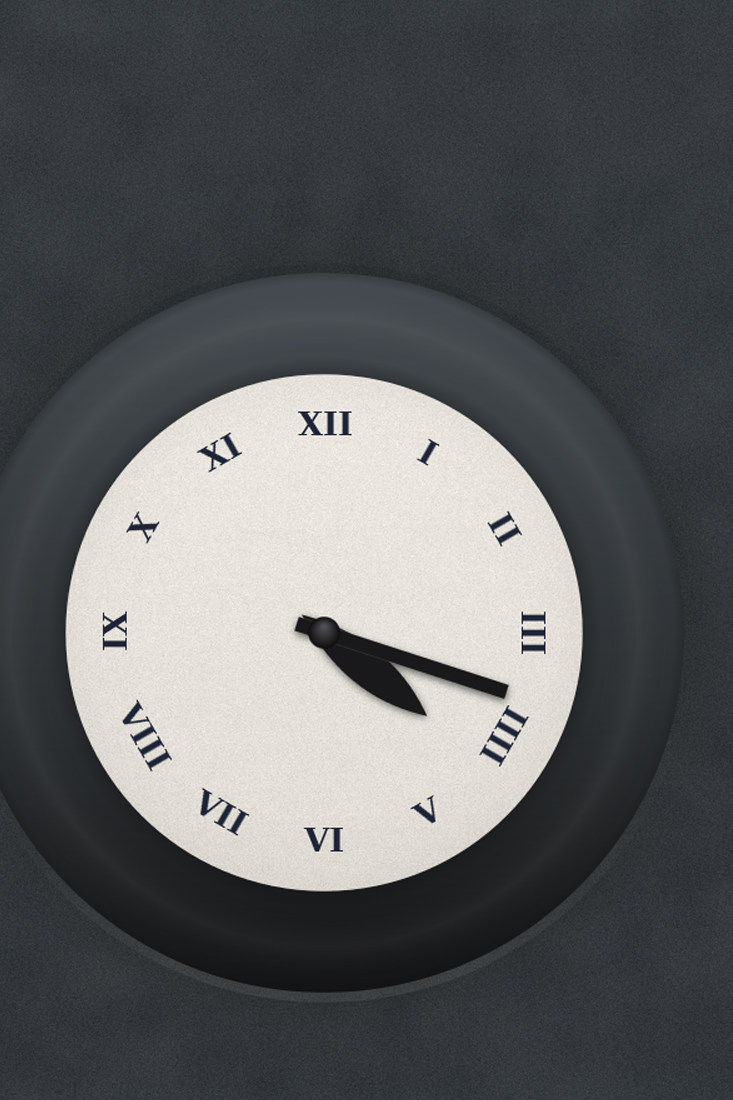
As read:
4.18
